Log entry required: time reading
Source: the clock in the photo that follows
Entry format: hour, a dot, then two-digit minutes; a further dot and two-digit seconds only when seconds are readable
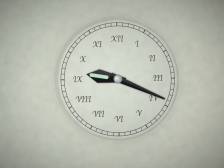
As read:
9.19
